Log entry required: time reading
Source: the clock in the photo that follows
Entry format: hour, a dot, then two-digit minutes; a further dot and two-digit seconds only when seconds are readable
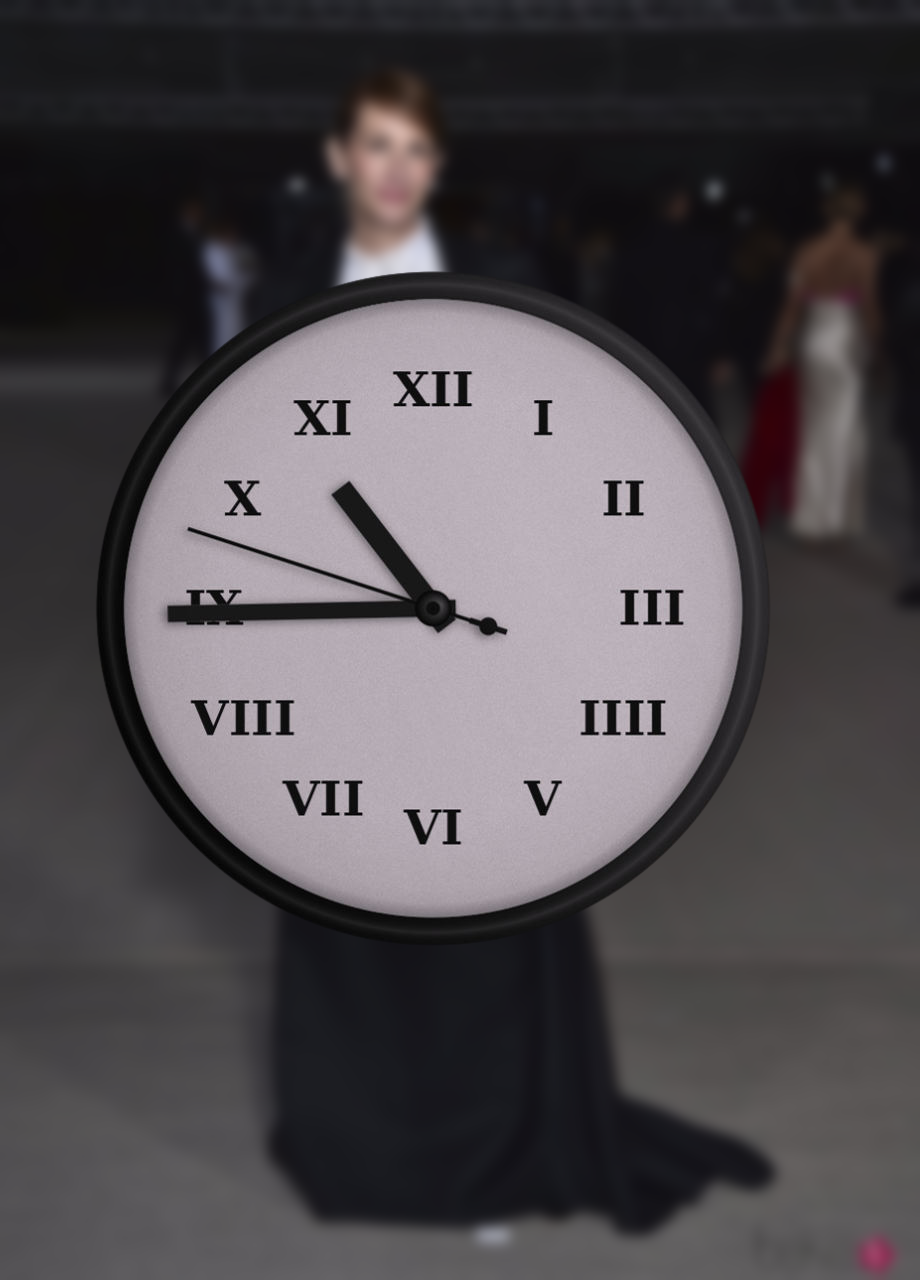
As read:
10.44.48
